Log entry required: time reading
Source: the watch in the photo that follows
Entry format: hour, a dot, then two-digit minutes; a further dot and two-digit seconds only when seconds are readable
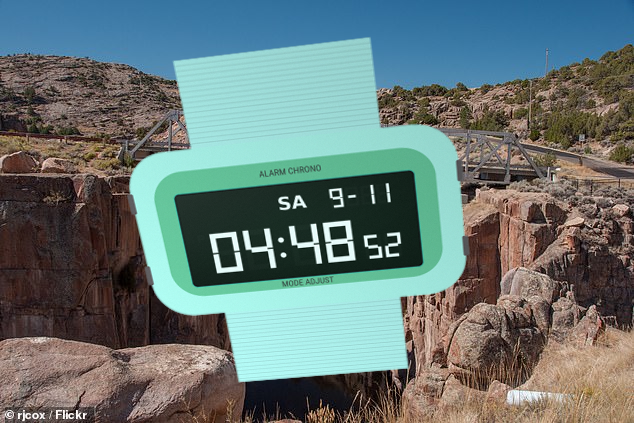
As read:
4.48.52
